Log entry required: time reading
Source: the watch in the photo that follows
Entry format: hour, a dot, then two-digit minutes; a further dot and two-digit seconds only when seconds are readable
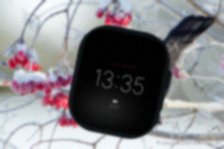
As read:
13.35
